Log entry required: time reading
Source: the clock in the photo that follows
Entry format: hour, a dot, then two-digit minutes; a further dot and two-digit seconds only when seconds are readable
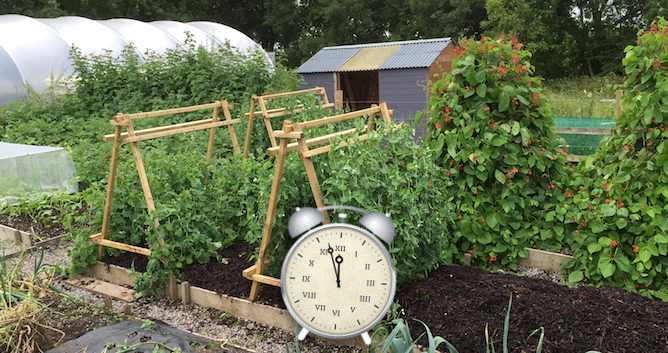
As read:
11.57
